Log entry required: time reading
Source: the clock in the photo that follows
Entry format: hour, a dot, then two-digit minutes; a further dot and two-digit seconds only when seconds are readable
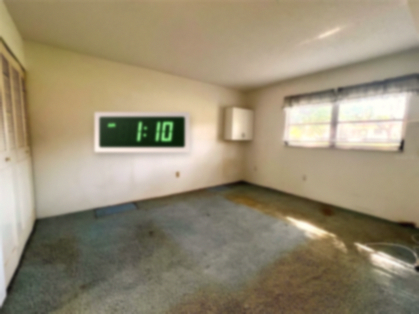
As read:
1.10
